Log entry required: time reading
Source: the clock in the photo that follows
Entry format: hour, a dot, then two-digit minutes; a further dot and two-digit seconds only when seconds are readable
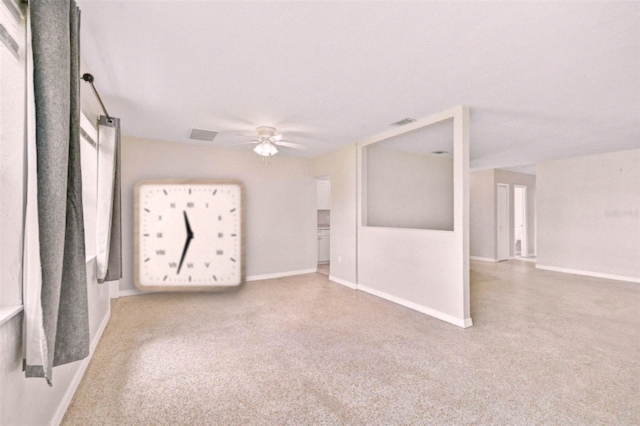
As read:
11.33
